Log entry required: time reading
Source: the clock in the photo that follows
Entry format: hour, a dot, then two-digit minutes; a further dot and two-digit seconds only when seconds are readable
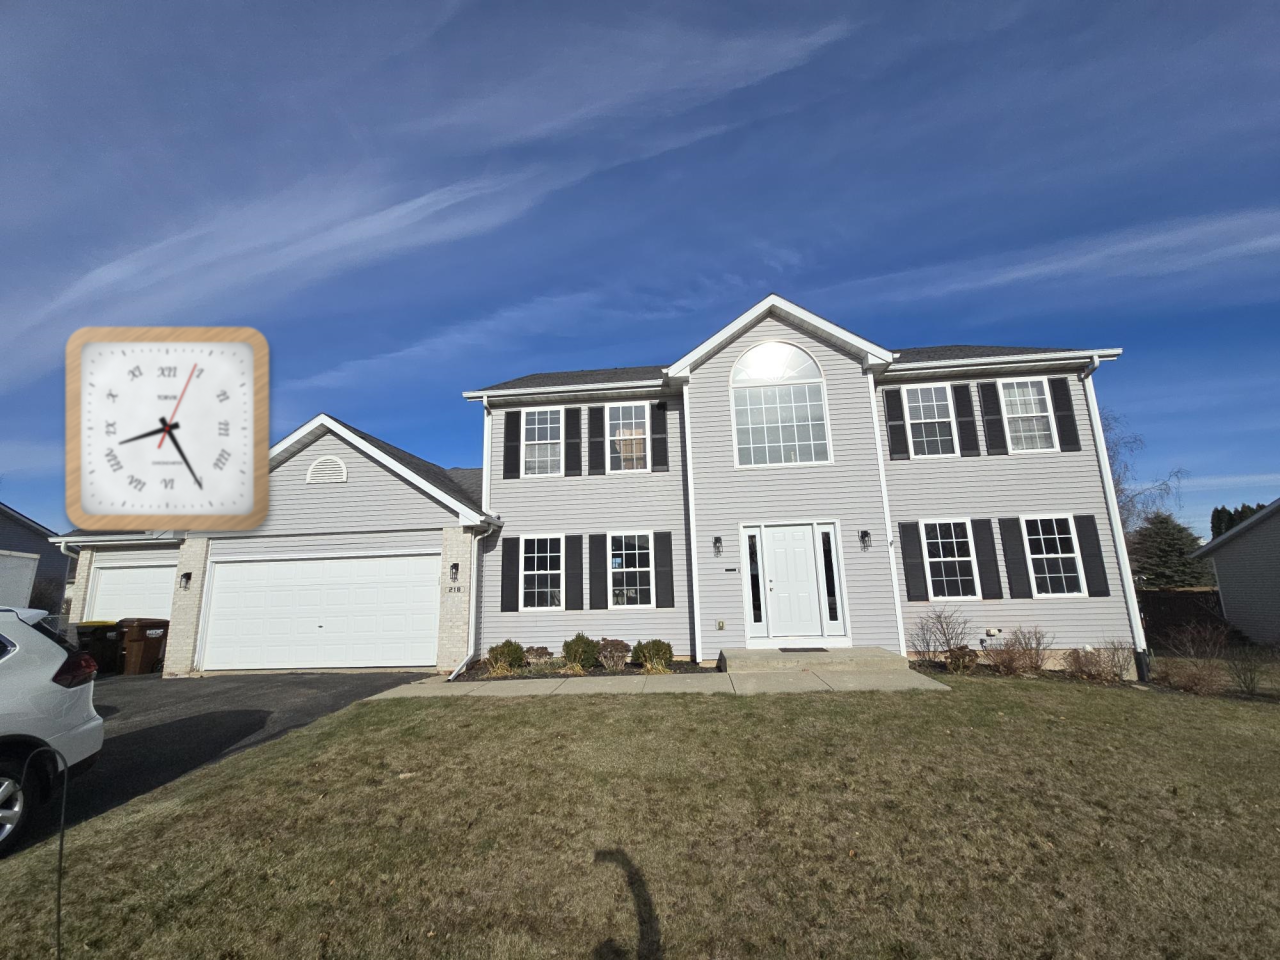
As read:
8.25.04
